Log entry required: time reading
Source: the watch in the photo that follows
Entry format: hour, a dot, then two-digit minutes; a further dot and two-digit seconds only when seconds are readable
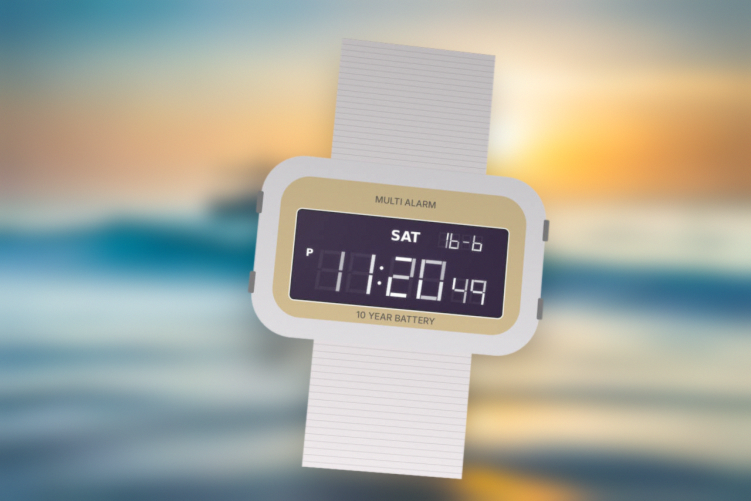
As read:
11.20.49
